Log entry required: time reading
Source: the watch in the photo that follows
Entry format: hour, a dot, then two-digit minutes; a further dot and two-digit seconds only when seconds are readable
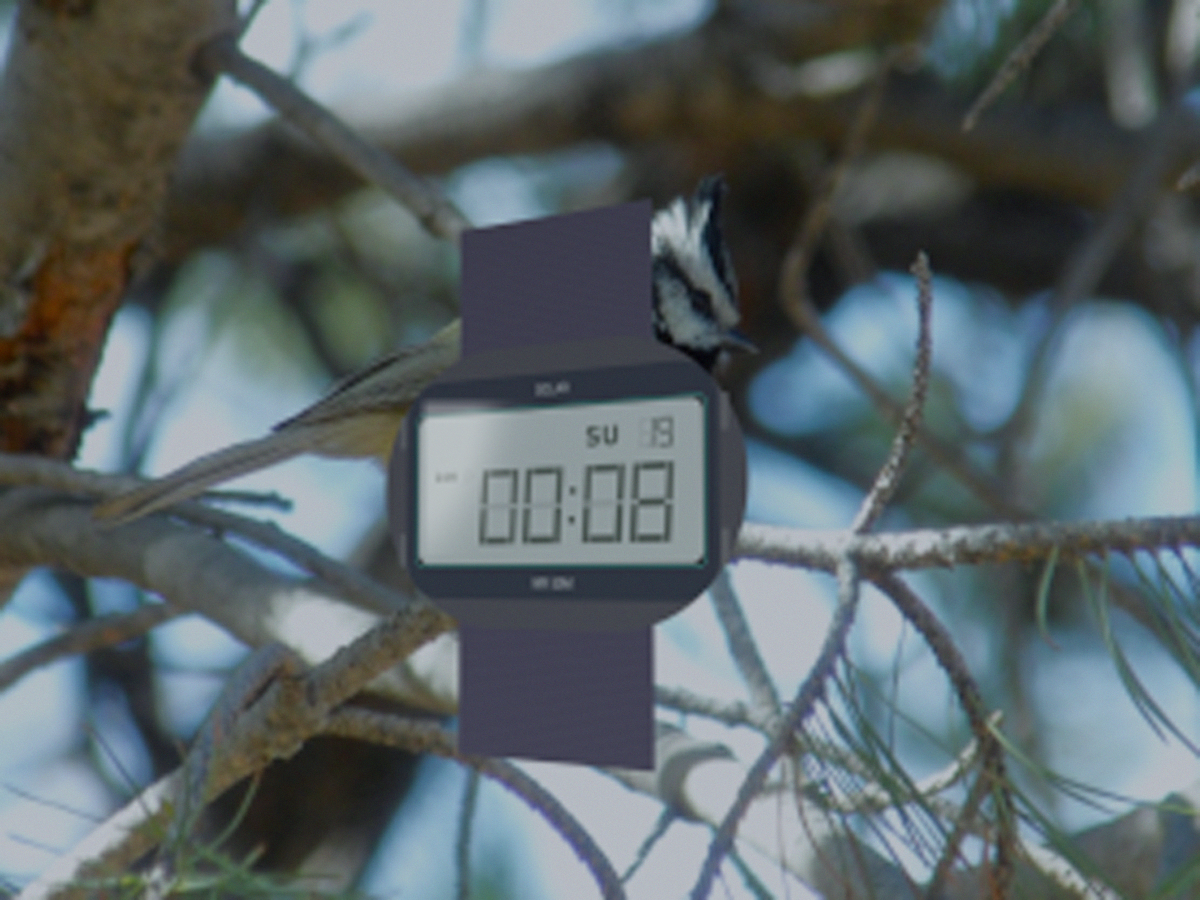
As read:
0.08
